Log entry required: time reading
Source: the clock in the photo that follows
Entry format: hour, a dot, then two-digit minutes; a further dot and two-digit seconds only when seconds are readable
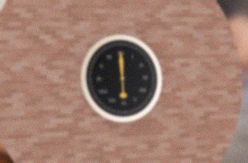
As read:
6.00
